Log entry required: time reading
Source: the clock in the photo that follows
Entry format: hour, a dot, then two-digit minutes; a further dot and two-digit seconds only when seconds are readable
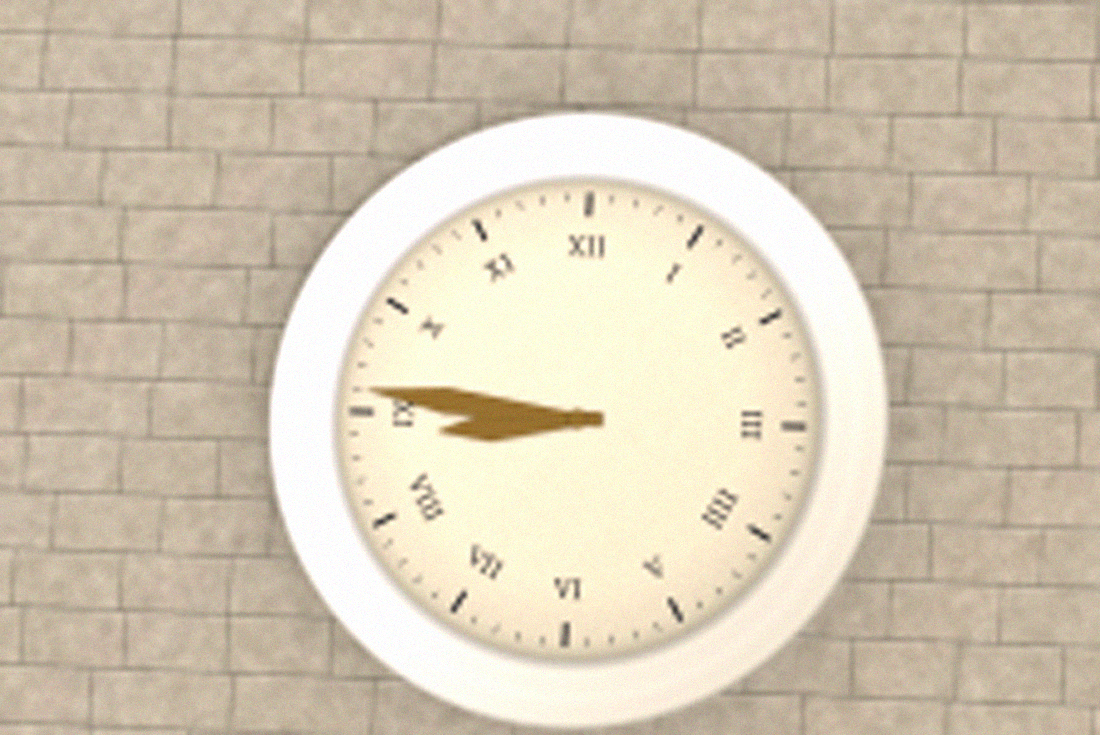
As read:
8.46
